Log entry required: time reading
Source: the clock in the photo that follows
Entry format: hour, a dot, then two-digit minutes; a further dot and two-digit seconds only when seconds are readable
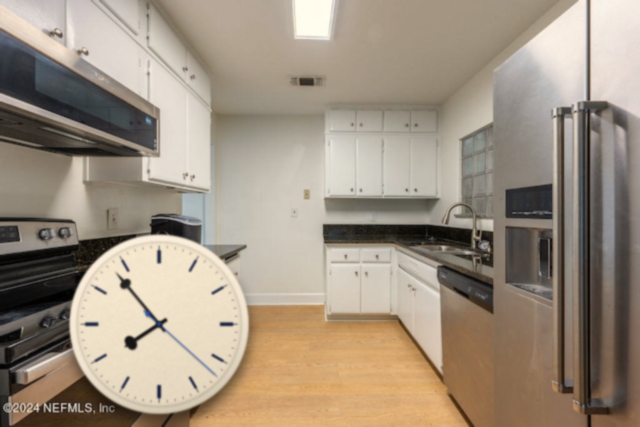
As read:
7.53.22
